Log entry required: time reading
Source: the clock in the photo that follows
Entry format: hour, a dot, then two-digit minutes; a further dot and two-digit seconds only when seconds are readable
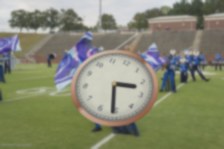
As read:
2.26
